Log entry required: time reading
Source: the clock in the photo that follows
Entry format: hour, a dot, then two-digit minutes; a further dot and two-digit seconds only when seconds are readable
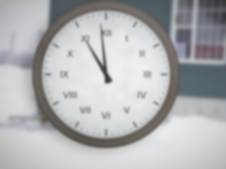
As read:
10.59
